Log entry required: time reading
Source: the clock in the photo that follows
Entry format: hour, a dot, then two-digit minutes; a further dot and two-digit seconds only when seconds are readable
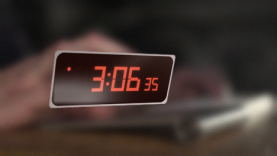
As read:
3.06.35
